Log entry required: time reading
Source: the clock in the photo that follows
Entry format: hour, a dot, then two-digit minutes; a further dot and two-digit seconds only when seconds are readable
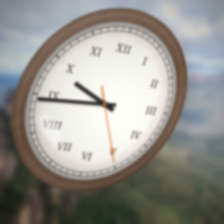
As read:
9.44.25
